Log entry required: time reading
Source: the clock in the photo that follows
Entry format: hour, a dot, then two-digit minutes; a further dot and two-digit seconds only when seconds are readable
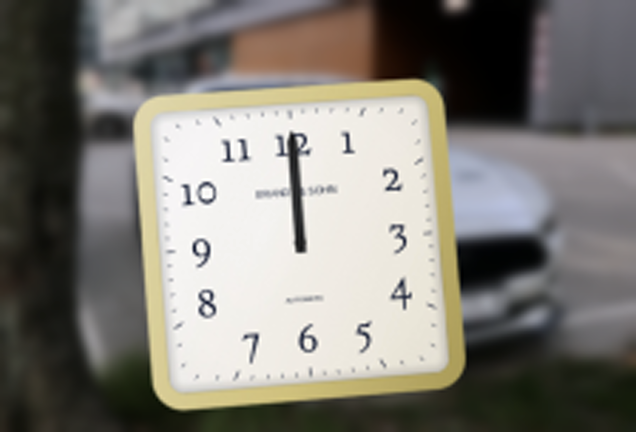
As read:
12.00
